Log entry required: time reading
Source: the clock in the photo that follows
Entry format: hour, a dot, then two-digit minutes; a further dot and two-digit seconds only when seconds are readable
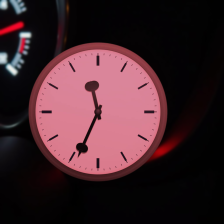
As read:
11.34
